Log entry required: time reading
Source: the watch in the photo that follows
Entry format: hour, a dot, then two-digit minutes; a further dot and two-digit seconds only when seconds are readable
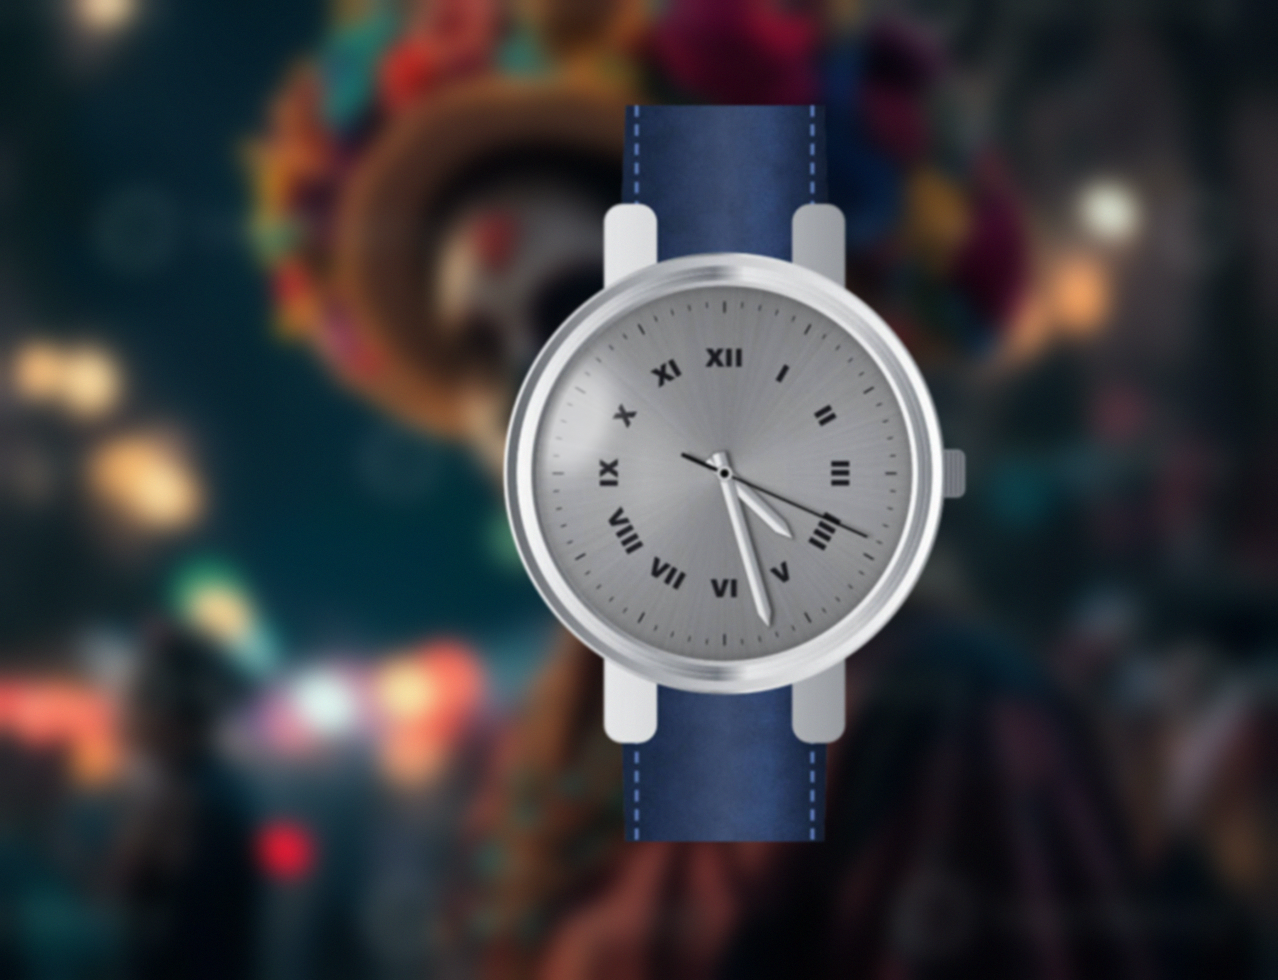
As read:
4.27.19
